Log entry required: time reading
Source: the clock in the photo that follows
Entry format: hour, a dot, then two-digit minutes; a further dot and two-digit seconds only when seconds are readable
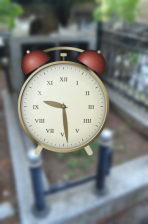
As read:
9.29
